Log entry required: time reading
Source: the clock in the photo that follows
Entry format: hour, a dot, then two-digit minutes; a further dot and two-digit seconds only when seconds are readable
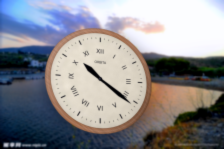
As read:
10.21
